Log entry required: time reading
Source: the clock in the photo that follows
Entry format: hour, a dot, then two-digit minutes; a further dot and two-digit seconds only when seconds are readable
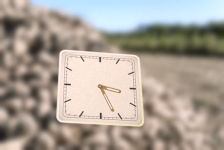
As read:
3.26
